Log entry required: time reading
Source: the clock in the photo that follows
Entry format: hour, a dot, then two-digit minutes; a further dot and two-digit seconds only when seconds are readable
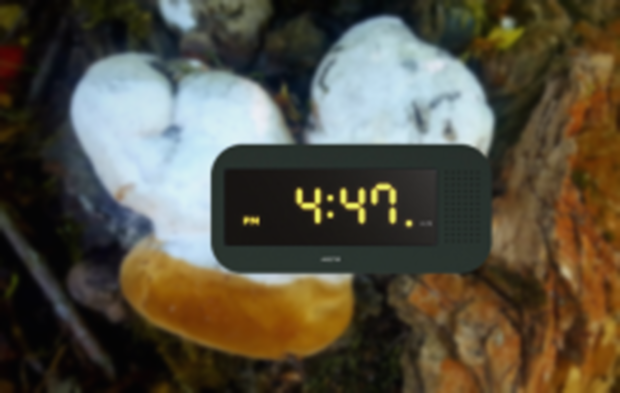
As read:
4.47
